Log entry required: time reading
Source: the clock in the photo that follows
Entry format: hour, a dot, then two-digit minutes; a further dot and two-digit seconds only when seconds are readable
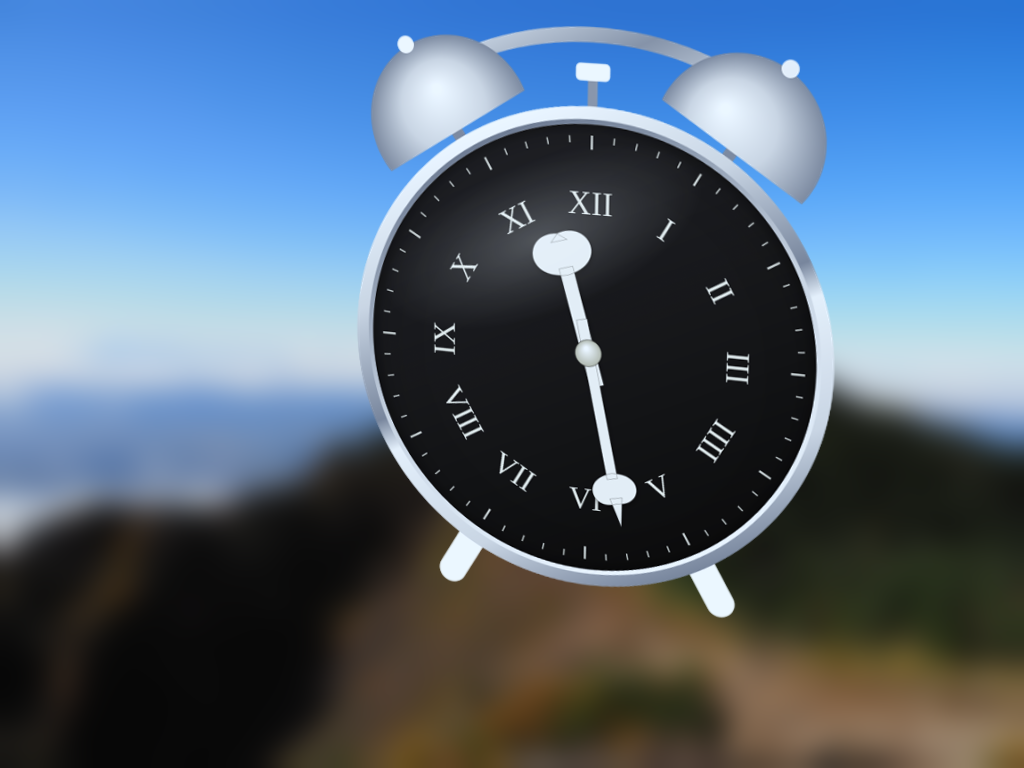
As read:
11.28
